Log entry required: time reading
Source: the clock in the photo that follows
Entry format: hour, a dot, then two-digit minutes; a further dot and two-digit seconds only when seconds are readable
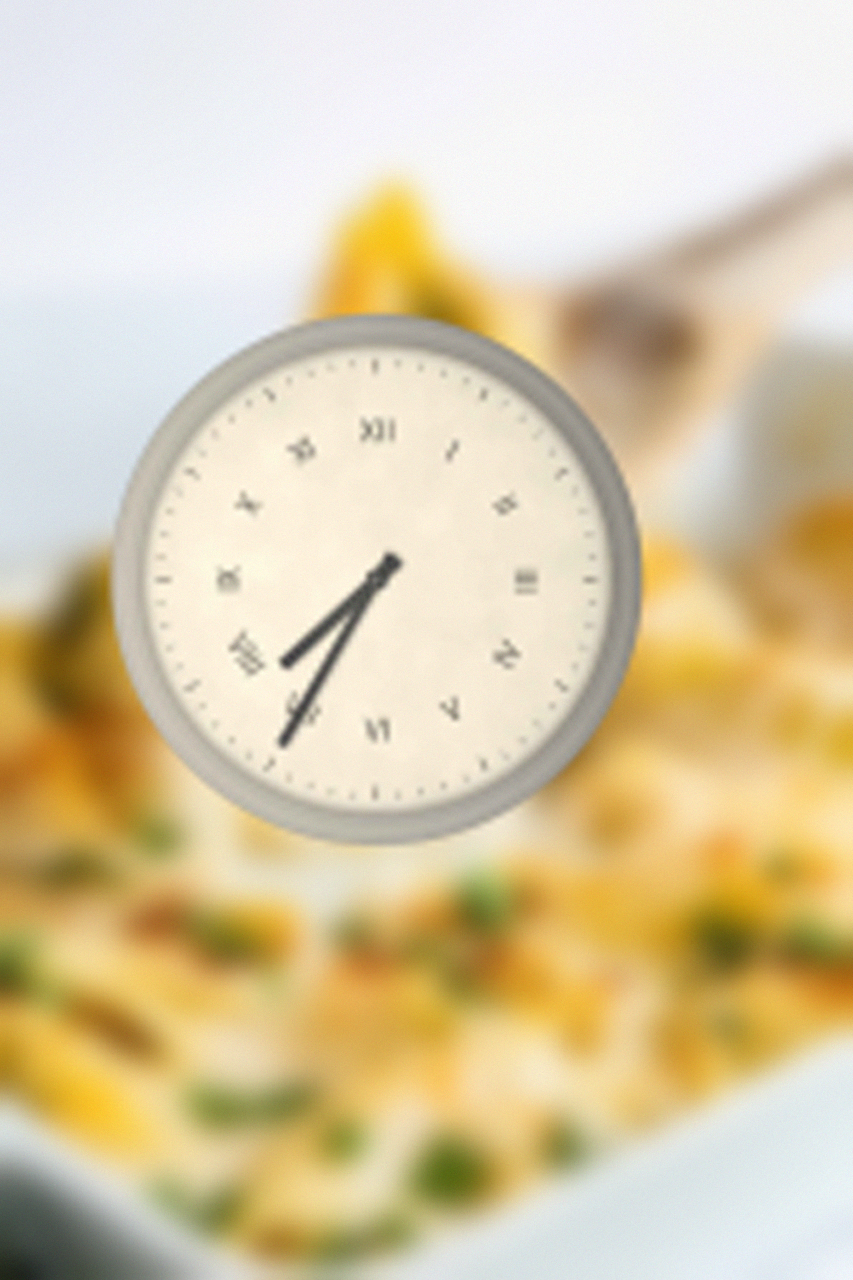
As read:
7.35
